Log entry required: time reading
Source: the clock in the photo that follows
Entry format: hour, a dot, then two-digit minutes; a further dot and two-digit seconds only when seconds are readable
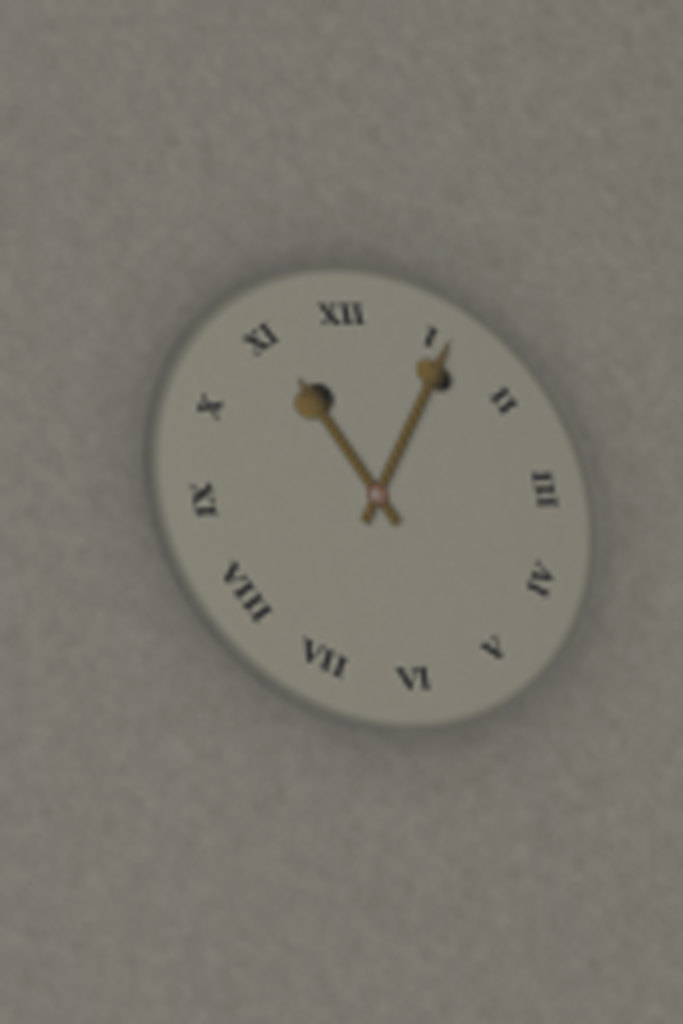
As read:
11.06
